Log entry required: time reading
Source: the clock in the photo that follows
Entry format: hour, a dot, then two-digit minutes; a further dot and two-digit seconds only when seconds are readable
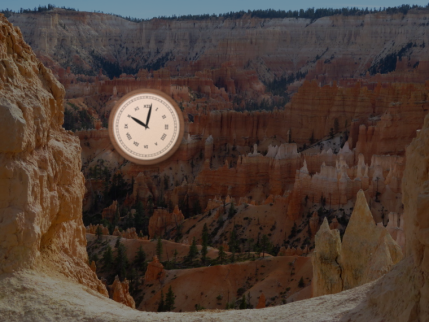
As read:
10.02
